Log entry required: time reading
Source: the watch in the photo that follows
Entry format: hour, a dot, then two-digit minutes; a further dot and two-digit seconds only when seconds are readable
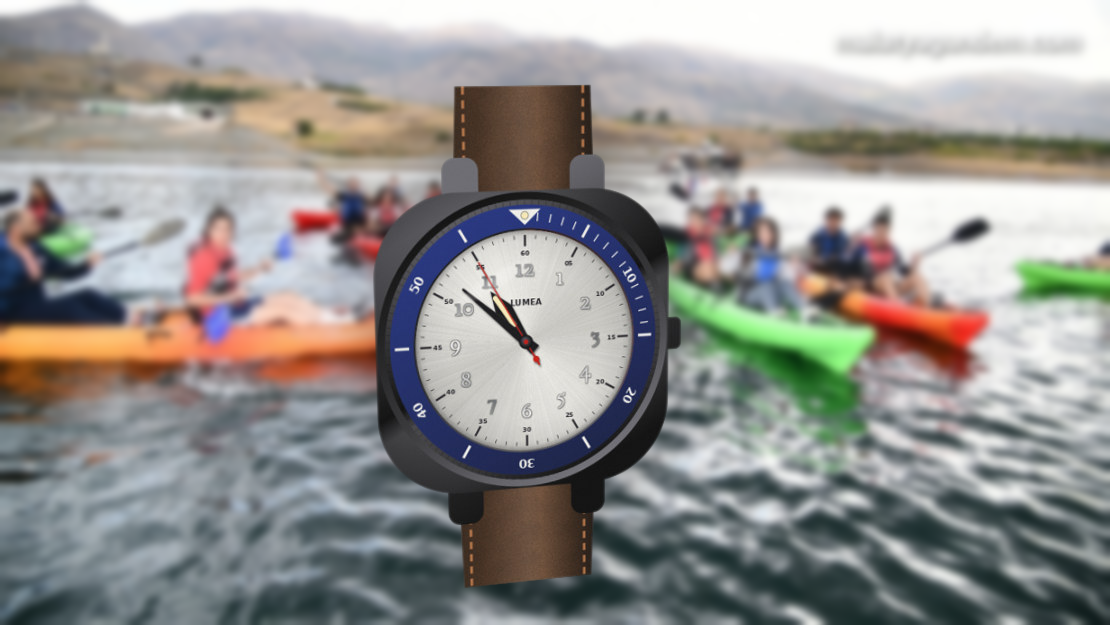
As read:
10.51.55
